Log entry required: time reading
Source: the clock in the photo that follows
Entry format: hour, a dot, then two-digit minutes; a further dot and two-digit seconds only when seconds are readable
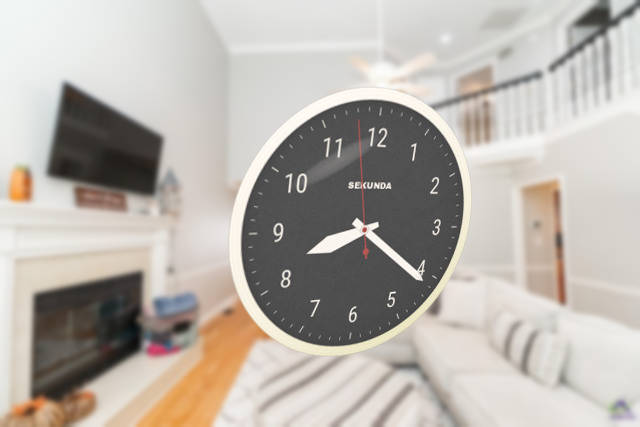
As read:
8.20.58
